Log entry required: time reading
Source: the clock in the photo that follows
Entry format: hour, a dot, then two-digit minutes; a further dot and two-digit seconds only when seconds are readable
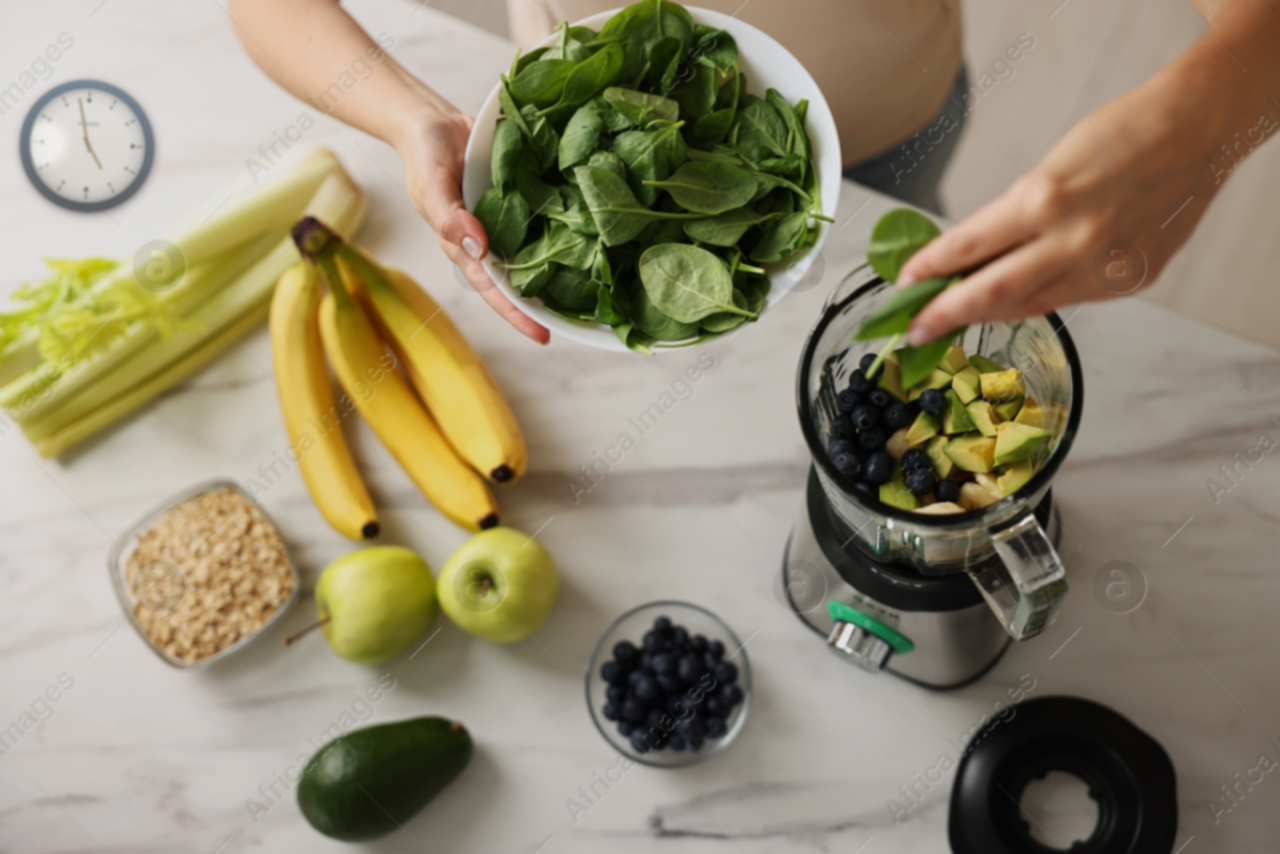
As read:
4.58
